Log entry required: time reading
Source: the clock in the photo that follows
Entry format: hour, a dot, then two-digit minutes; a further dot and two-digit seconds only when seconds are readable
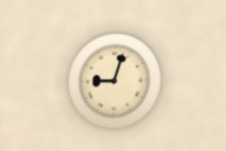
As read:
9.03
